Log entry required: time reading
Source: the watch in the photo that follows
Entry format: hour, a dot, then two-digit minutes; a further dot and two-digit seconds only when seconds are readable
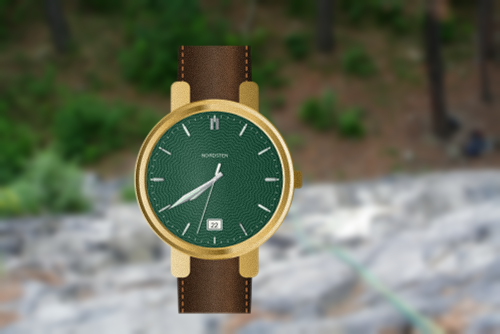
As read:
7.39.33
